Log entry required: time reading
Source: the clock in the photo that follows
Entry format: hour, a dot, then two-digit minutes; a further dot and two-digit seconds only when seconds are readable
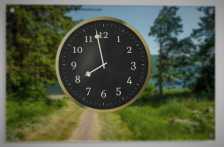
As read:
7.58
